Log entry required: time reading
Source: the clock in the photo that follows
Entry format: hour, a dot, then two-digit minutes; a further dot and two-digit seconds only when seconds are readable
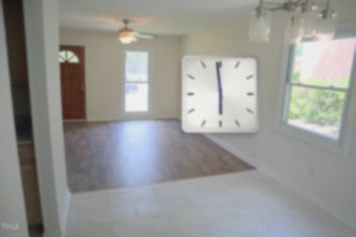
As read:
5.59
